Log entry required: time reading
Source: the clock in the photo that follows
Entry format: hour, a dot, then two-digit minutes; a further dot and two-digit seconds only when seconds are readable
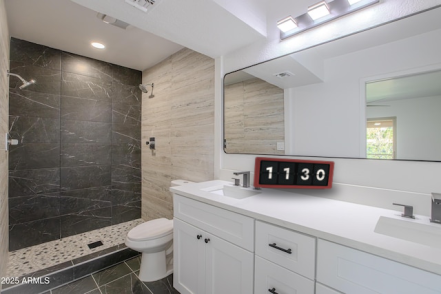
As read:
11.30
